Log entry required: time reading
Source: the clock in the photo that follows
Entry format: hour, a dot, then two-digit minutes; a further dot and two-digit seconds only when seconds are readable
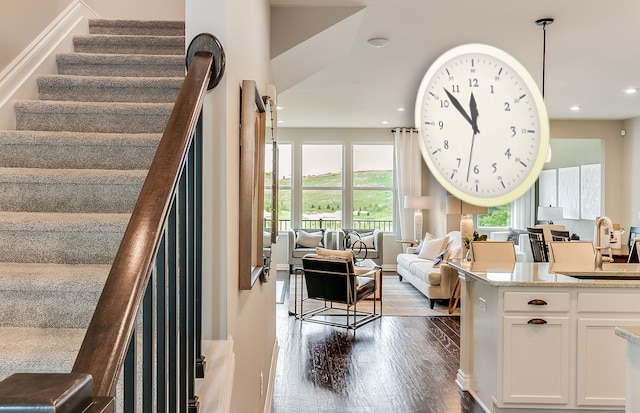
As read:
11.52.32
